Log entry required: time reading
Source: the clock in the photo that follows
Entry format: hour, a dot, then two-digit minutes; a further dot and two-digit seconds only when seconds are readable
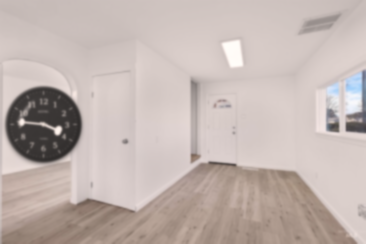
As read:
3.46
